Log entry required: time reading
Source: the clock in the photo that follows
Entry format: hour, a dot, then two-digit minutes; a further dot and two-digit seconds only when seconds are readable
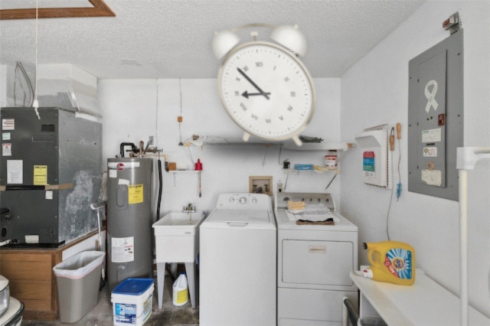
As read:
8.53
